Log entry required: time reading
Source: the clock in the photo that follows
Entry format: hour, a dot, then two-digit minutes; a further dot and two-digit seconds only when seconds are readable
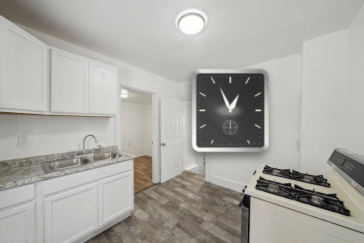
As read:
12.56
